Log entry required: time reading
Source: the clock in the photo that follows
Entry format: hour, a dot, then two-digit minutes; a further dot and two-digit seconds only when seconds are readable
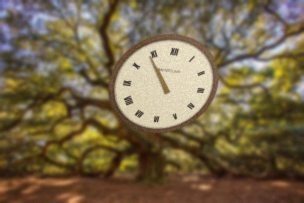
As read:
10.54
